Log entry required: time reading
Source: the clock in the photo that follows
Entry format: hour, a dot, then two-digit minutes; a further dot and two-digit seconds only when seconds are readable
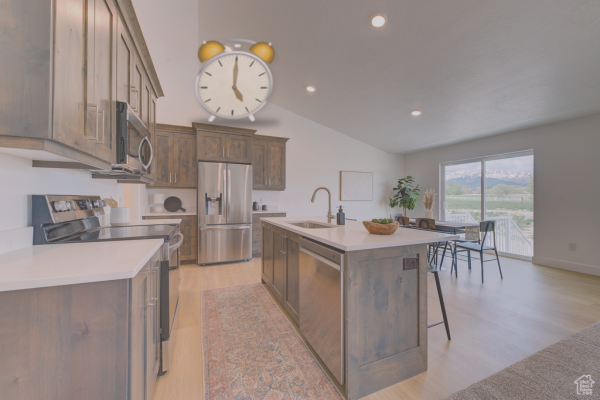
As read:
5.00
